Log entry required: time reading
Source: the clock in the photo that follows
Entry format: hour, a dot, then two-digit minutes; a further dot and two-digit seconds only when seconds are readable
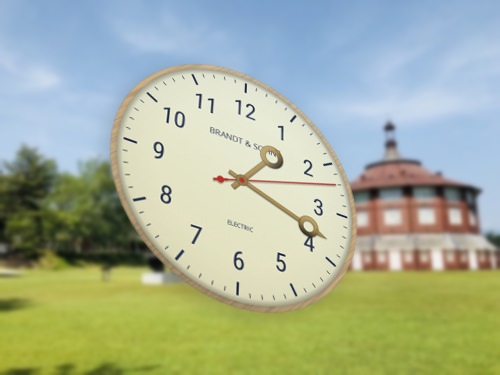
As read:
1.18.12
